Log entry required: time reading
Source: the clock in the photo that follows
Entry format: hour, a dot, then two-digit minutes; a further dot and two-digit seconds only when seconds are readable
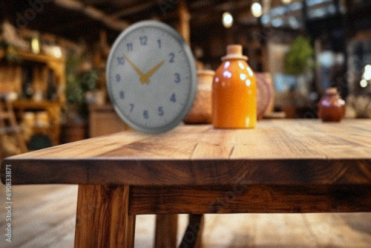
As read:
1.52
